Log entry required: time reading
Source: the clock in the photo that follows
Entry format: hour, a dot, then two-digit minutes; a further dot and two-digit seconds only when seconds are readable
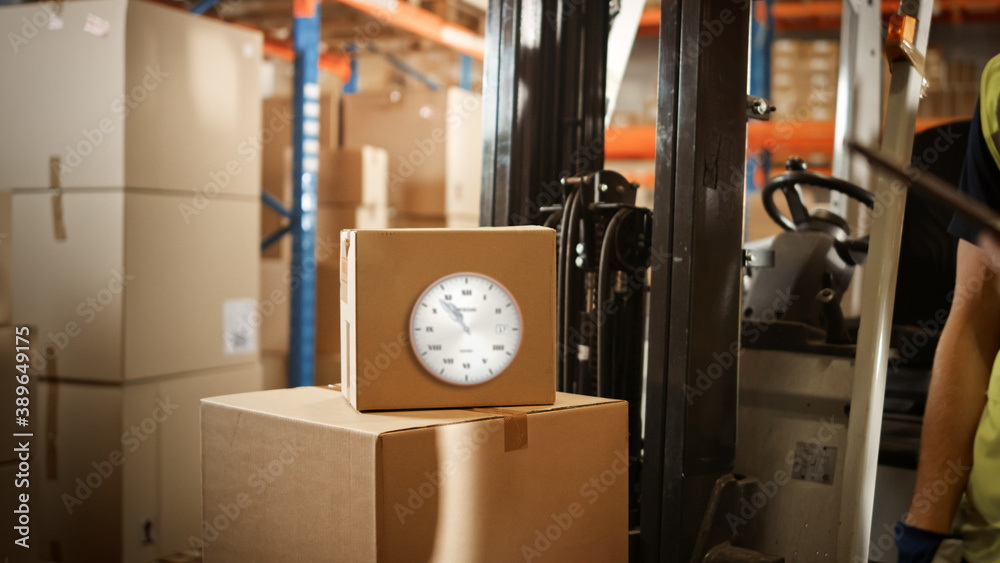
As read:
10.53
